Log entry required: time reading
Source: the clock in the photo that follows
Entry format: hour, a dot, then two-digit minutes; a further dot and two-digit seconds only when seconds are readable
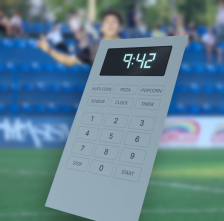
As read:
9.42
